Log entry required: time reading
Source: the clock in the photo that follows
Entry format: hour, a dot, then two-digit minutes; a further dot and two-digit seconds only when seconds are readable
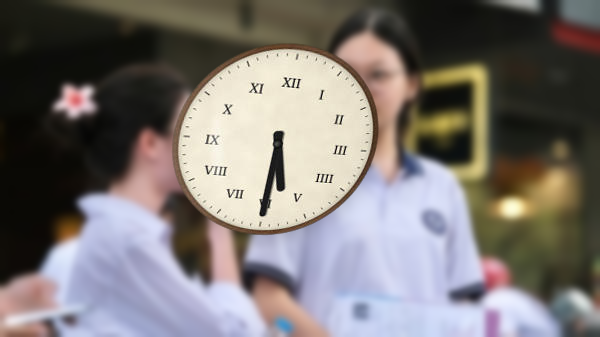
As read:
5.30
